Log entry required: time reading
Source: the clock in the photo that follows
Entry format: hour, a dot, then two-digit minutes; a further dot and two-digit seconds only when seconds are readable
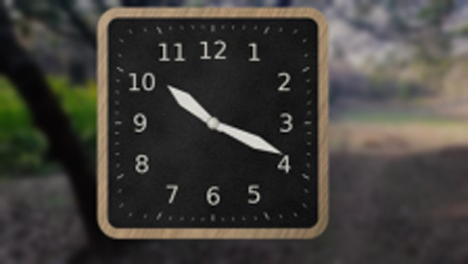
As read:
10.19
